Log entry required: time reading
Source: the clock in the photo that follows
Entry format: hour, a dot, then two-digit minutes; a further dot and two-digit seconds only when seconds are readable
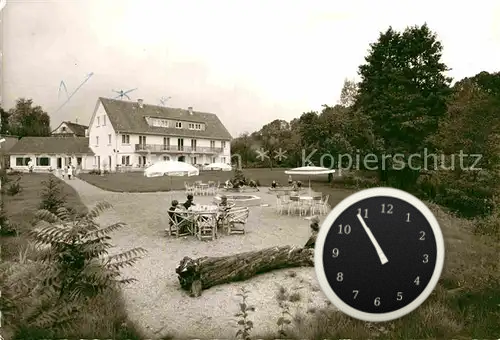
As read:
10.54
